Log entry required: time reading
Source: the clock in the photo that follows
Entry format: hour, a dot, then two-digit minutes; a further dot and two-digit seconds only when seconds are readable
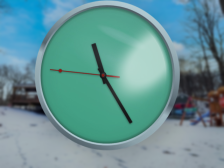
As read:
11.24.46
